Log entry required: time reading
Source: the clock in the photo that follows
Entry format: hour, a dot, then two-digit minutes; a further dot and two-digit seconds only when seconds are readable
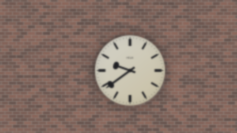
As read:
9.39
